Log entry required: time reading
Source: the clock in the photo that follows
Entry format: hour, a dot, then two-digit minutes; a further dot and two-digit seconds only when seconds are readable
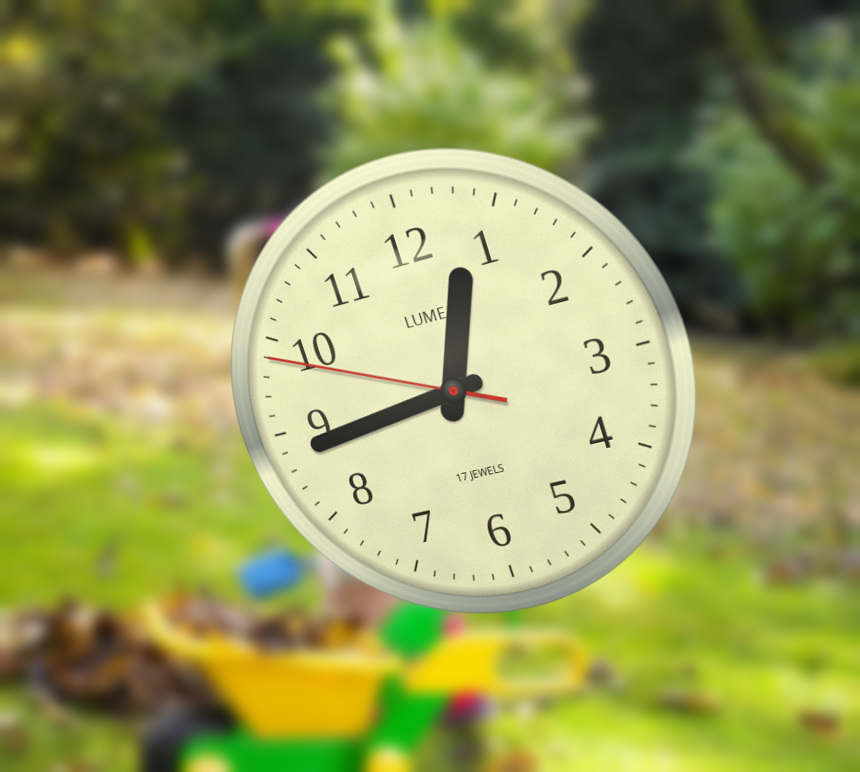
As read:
12.43.49
